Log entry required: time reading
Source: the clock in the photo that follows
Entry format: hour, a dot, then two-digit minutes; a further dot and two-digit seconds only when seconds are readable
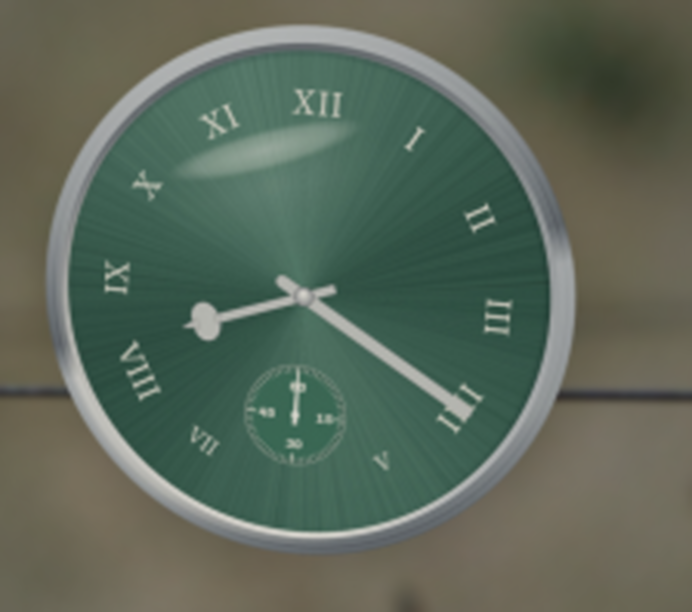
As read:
8.20
